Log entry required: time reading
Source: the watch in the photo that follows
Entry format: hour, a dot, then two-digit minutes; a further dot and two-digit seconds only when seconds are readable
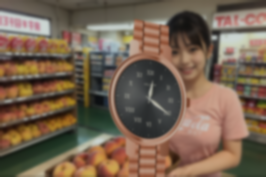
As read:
12.20
